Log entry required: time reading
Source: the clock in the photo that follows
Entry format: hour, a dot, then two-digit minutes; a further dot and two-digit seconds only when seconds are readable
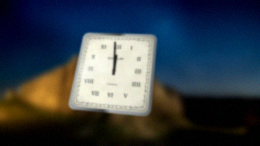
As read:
11.59
